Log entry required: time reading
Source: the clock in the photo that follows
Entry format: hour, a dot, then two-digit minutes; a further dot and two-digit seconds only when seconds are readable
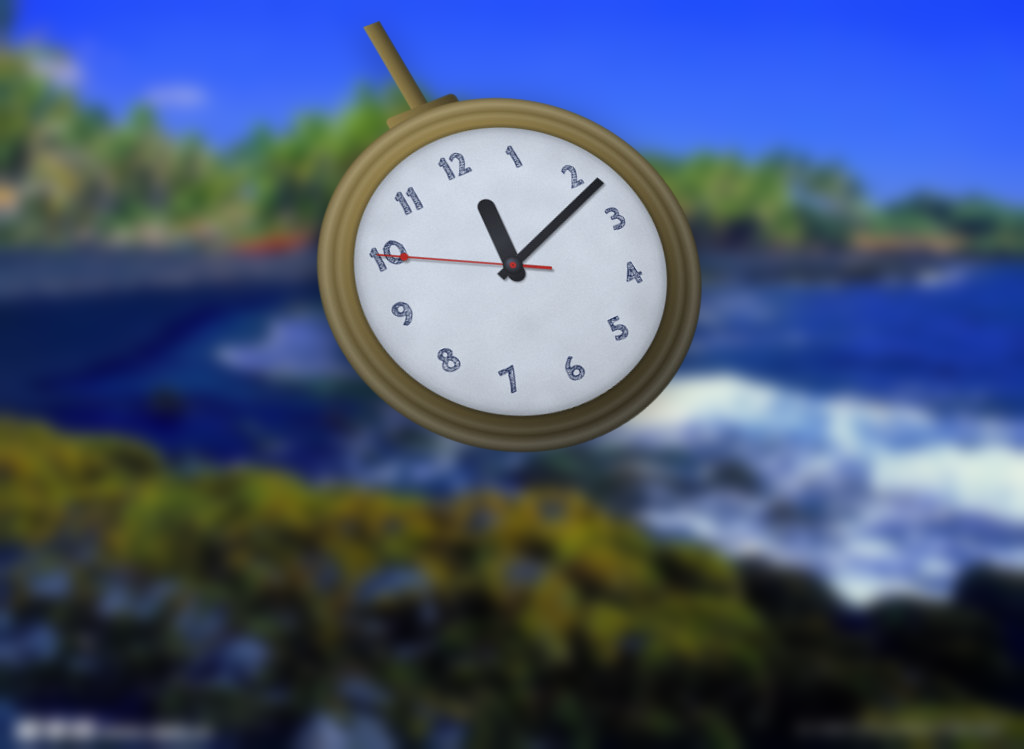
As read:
12.11.50
